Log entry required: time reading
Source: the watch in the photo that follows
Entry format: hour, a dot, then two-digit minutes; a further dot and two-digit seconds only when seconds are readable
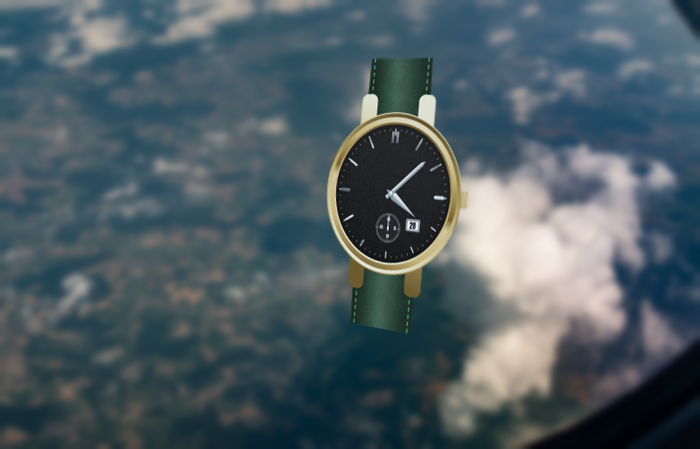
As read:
4.08
